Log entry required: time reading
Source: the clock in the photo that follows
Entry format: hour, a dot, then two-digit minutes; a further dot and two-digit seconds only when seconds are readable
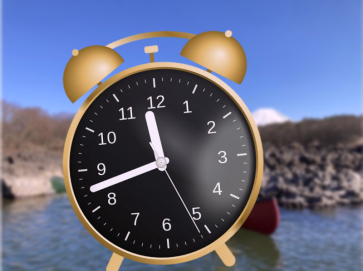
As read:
11.42.26
